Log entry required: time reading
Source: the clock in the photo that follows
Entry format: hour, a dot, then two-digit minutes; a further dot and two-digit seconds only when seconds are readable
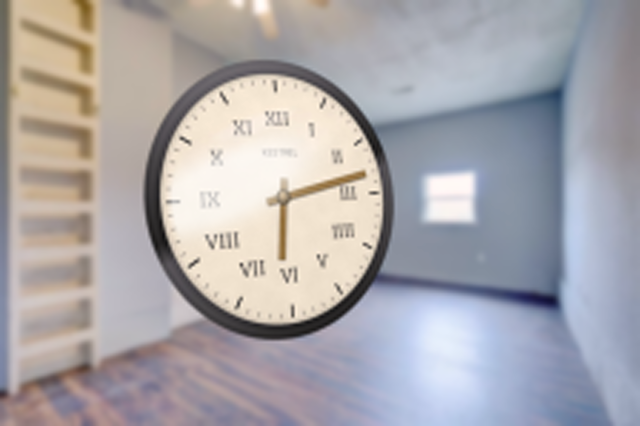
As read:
6.13
